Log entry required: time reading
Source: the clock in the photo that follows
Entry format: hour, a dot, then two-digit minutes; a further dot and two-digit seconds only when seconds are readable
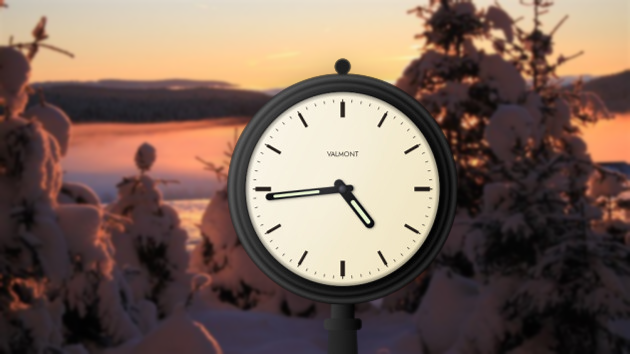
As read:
4.44
